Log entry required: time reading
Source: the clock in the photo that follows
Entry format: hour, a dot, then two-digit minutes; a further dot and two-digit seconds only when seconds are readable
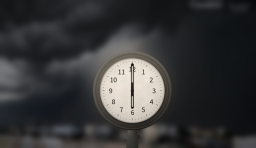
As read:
6.00
